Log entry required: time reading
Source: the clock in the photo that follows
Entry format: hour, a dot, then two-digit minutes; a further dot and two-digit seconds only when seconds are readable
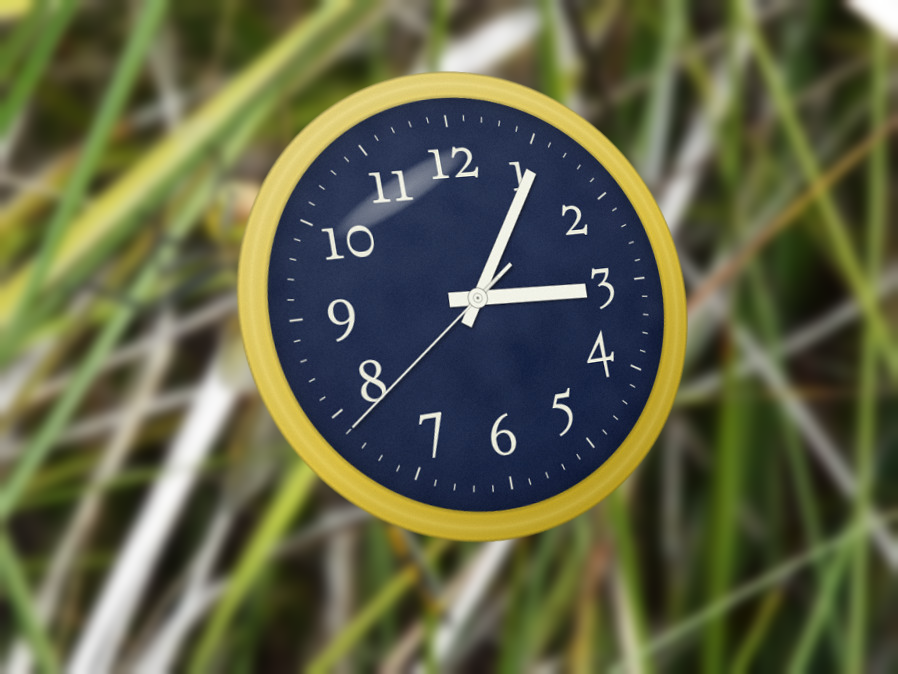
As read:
3.05.39
